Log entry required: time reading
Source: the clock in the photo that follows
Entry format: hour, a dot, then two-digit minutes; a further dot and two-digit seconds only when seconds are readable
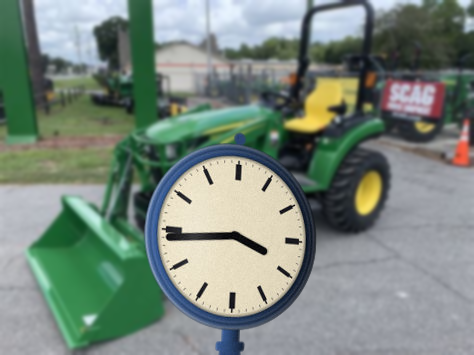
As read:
3.44
